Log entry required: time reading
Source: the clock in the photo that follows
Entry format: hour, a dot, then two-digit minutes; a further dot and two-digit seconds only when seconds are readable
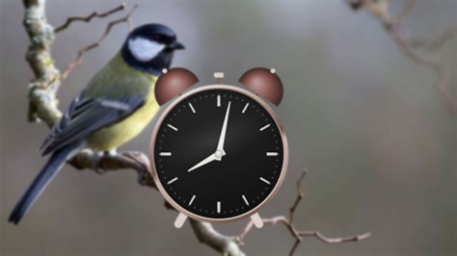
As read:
8.02
